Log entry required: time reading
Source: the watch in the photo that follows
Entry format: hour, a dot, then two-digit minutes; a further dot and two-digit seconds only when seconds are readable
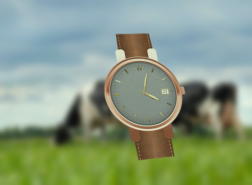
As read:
4.03
